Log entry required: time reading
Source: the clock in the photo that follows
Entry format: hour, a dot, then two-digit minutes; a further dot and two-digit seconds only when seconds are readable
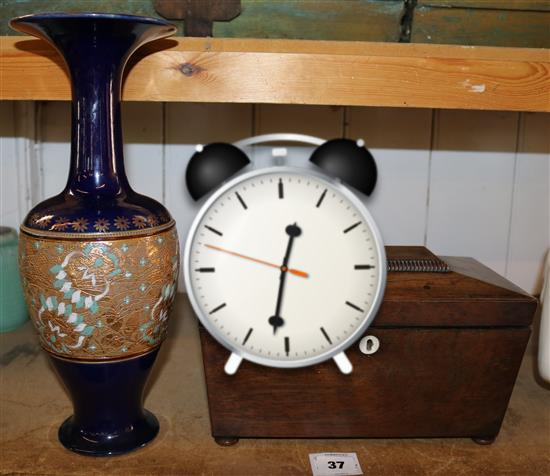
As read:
12.31.48
